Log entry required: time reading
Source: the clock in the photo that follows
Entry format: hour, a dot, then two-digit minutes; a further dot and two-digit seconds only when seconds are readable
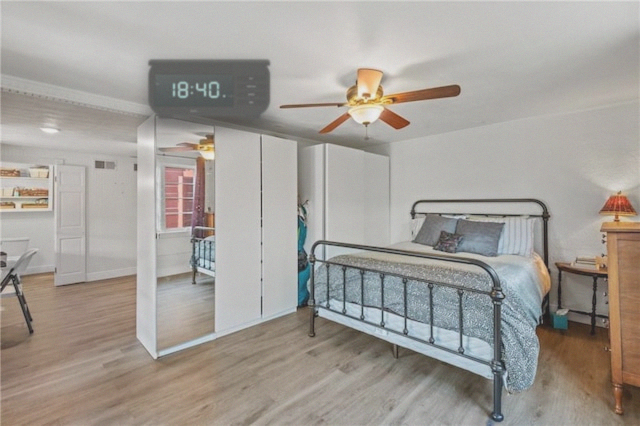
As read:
18.40
